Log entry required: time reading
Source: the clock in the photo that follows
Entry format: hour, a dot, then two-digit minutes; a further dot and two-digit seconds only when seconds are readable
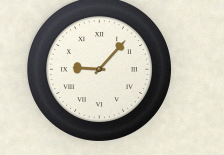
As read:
9.07
